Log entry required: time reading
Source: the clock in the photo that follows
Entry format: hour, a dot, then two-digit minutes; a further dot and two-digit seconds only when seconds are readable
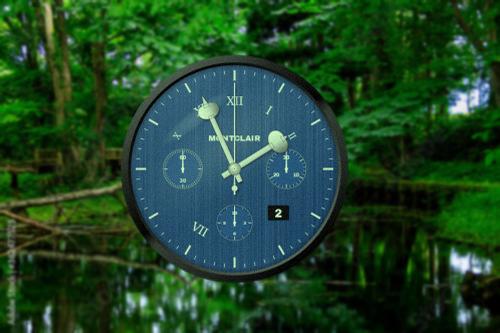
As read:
1.56
